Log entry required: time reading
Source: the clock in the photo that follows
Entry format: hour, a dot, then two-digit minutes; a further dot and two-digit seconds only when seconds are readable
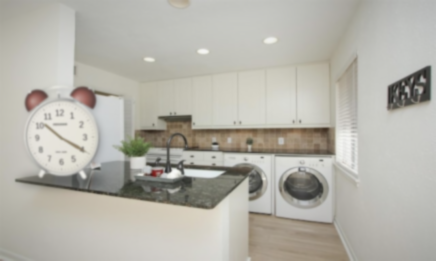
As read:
10.20
